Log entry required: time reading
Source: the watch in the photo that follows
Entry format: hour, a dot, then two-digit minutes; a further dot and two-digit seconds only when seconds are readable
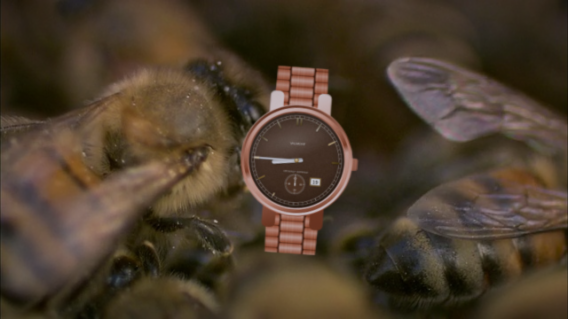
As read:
8.45
